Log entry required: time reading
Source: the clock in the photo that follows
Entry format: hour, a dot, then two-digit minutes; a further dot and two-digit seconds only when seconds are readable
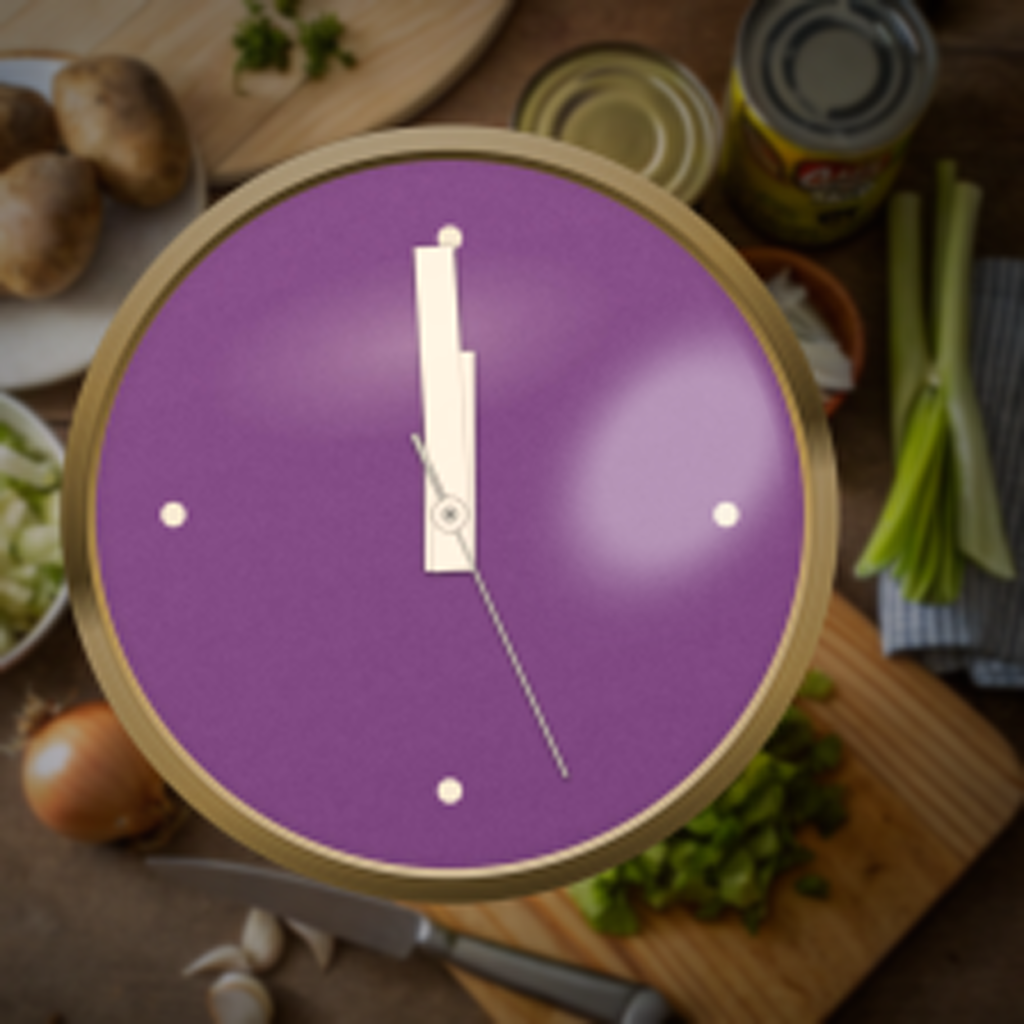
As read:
11.59.26
